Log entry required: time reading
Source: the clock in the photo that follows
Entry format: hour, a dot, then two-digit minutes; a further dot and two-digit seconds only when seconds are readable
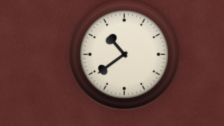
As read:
10.39
